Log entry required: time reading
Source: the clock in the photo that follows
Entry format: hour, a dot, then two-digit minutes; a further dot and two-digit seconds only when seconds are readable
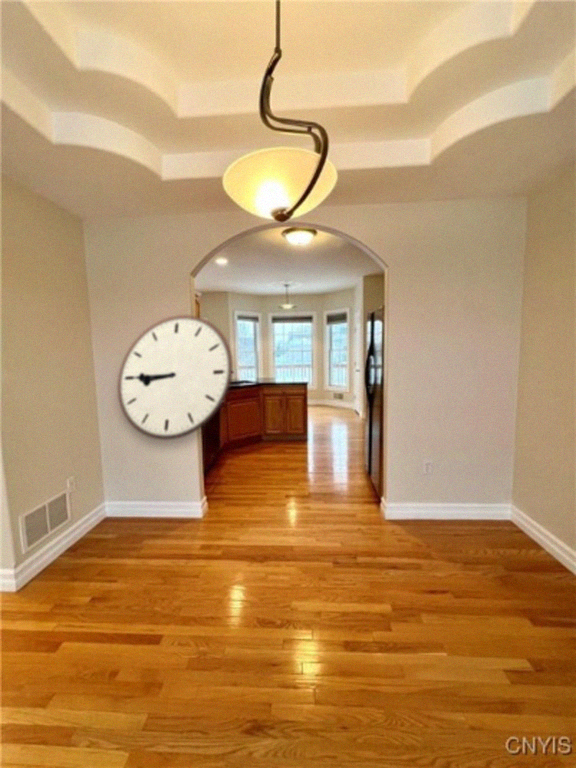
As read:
8.45
